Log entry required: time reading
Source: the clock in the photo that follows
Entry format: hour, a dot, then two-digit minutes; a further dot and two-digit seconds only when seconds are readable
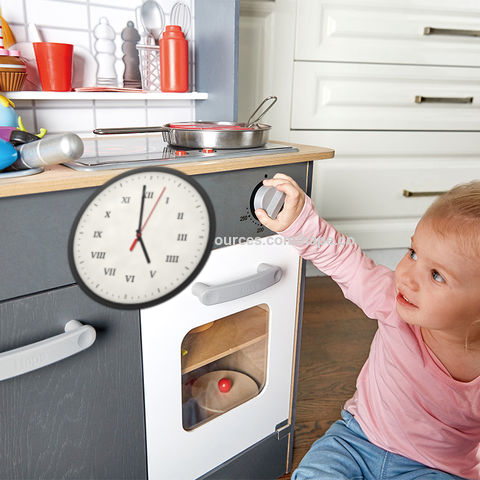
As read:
4.59.03
